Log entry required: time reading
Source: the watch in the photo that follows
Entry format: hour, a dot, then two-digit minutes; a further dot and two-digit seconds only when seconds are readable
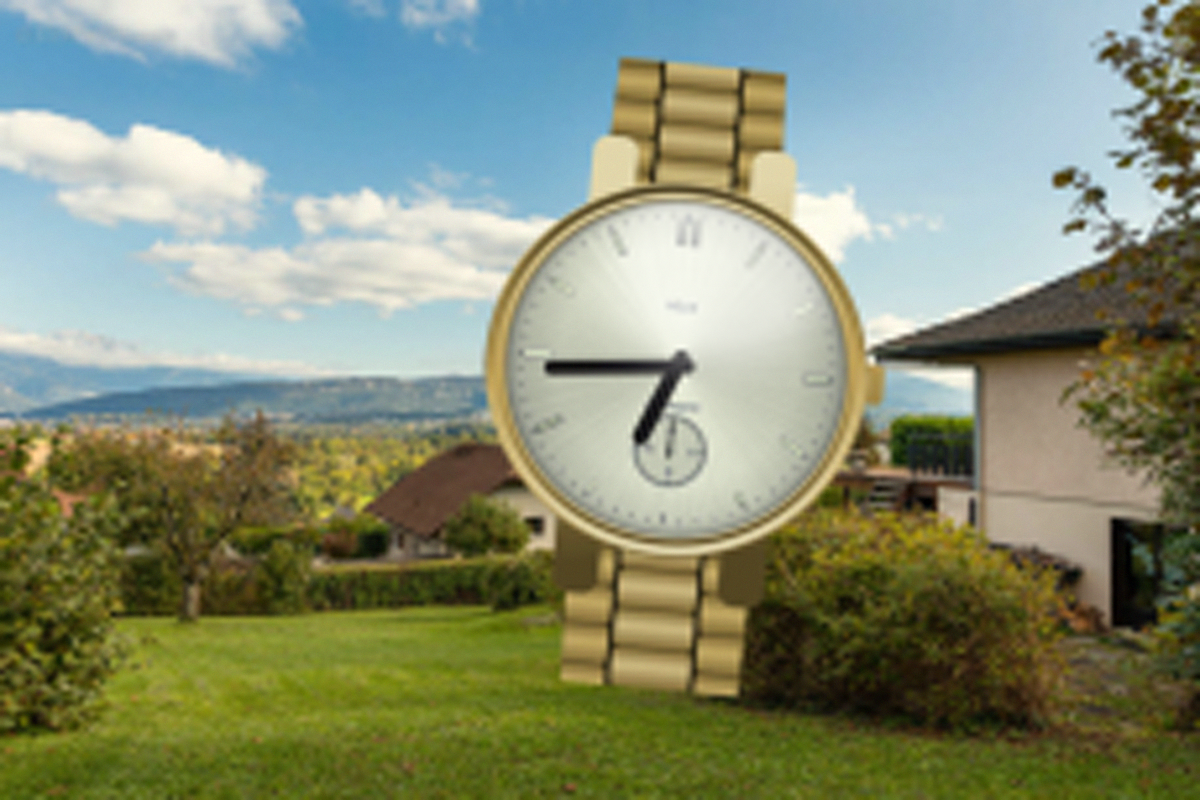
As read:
6.44
